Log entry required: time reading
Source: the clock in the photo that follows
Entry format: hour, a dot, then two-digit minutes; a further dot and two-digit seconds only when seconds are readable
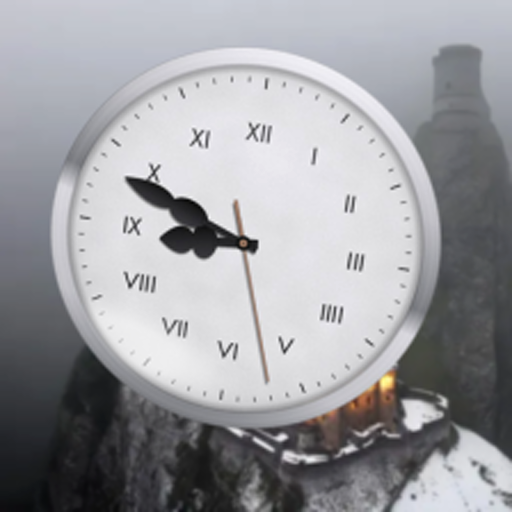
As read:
8.48.27
